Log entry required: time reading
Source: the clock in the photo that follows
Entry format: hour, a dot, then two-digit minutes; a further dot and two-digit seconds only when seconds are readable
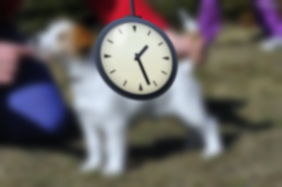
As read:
1.27
